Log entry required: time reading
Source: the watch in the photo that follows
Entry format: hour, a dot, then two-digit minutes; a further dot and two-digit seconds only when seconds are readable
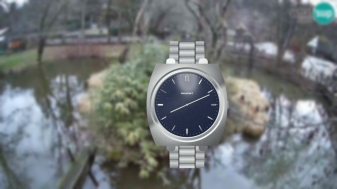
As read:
8.11
